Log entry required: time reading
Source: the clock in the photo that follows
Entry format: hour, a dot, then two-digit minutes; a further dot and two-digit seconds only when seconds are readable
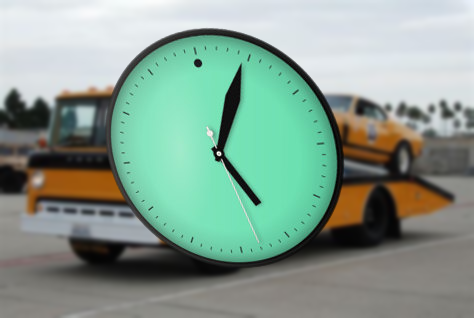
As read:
5.04.28
